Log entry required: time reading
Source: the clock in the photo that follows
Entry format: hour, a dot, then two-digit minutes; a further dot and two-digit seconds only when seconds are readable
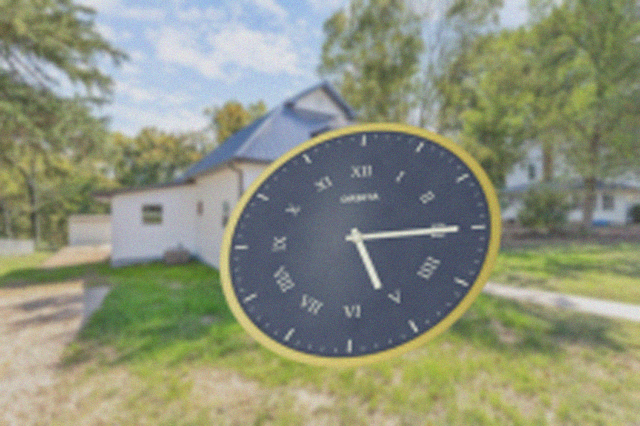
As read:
5.15
